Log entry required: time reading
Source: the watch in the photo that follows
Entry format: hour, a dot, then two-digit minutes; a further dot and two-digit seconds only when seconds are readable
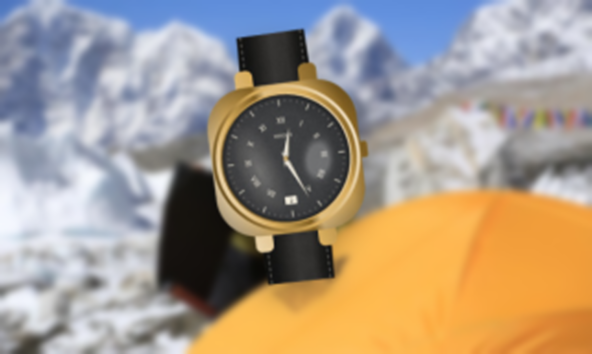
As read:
12.26
